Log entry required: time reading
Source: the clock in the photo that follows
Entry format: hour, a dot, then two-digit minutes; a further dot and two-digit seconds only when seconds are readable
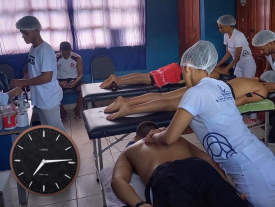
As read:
7.14
